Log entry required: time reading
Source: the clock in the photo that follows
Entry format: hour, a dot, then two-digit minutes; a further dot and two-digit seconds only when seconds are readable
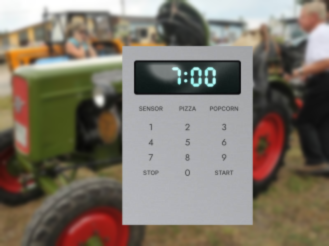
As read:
7.00
